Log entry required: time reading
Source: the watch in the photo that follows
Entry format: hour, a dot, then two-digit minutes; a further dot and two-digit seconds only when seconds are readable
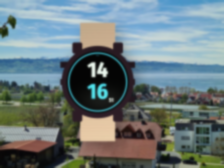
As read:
14.16
